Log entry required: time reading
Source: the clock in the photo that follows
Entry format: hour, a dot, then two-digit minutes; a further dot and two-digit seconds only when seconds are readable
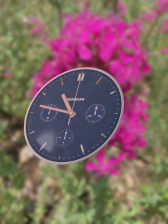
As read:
10.47
